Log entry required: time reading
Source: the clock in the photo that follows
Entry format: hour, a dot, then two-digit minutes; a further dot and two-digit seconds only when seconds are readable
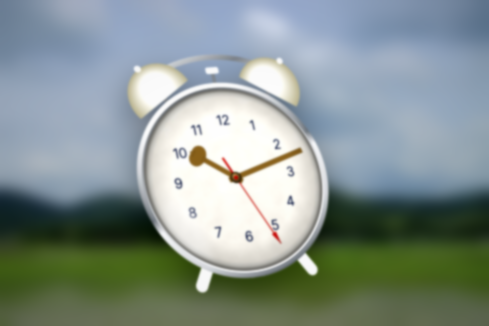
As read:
10.12.26
